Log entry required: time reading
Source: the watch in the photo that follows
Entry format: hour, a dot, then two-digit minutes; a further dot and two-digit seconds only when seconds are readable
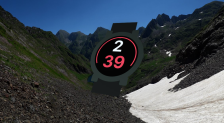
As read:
2.39
